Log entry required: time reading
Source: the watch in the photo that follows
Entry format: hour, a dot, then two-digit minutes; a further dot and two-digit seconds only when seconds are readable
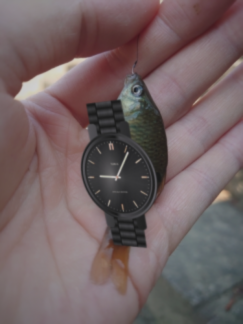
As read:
9.06
